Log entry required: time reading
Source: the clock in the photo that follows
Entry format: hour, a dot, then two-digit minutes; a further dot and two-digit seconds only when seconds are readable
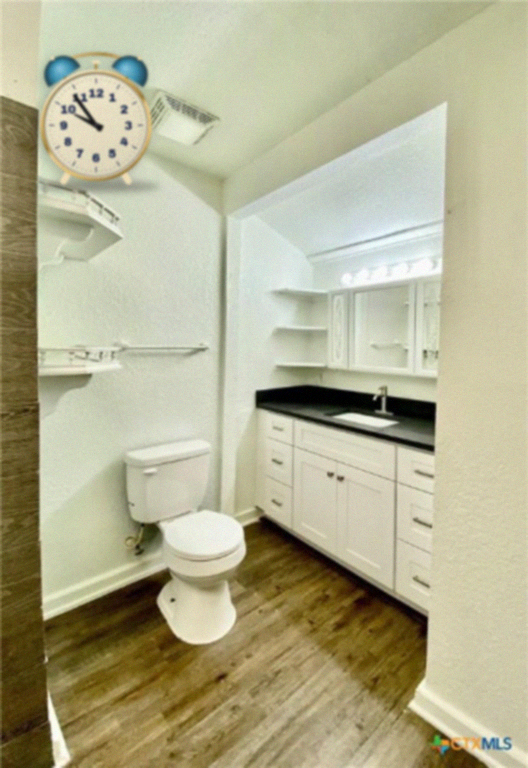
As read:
9.54
